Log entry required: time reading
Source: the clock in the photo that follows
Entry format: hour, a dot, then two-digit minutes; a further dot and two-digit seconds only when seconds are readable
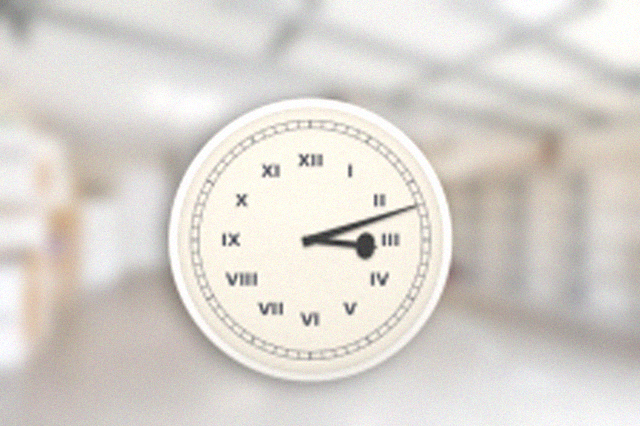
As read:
3.12
